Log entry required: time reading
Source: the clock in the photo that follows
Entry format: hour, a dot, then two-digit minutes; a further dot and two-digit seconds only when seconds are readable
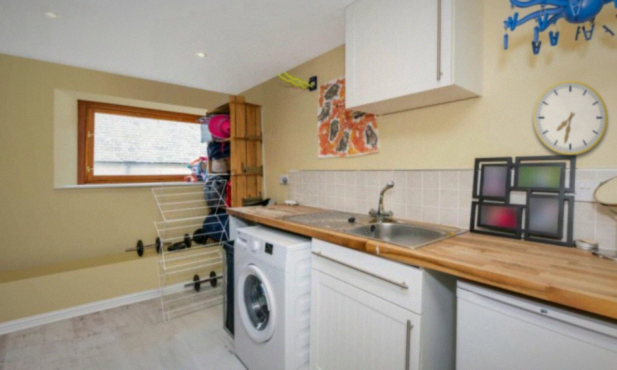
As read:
7.32
